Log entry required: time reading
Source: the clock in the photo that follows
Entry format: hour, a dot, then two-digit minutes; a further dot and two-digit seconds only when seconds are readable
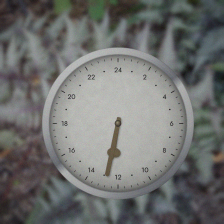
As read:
12.32
